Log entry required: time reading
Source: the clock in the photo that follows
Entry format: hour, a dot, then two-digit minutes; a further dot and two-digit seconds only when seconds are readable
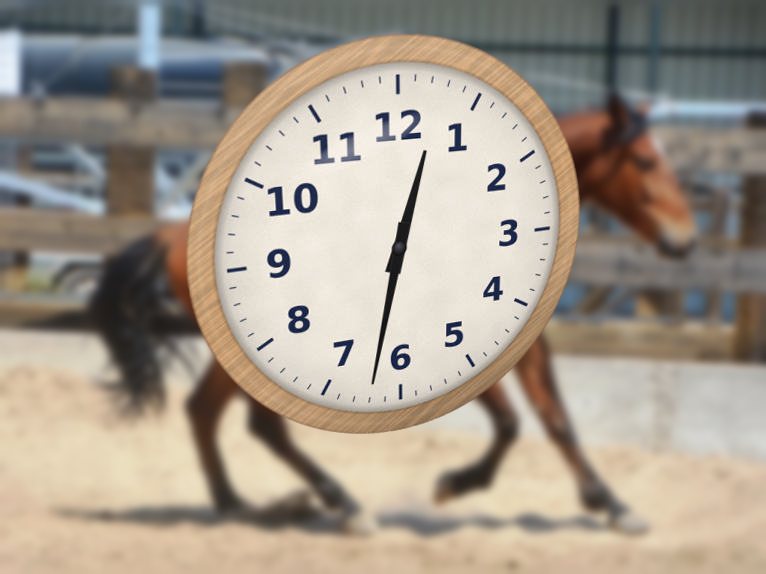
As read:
12.32
